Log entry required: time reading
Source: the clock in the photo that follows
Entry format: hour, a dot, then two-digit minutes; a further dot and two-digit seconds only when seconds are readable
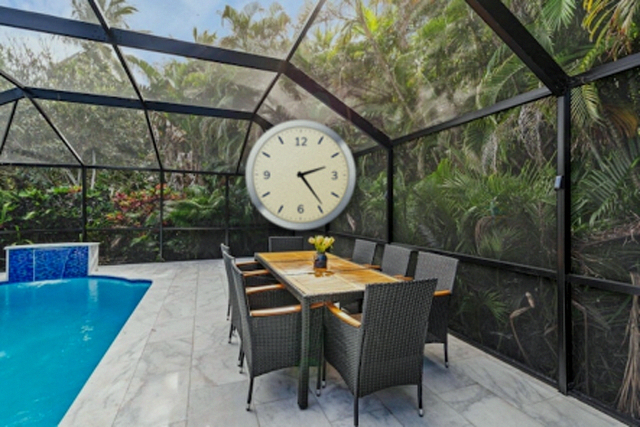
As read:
2.24
